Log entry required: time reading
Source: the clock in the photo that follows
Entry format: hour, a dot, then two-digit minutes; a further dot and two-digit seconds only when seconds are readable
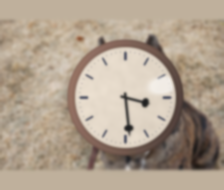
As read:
3.29
